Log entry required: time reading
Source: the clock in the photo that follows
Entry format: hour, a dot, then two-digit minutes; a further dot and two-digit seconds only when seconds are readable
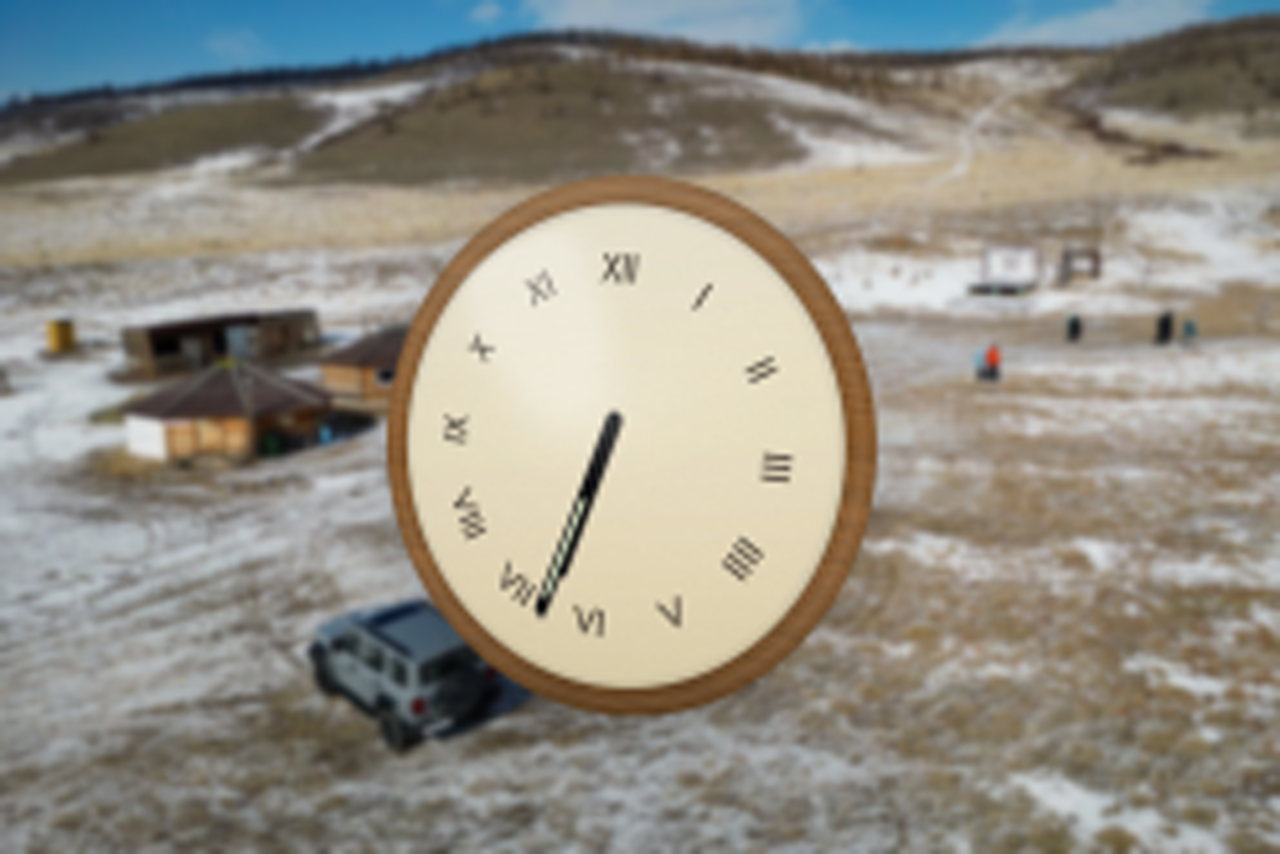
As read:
6.33
